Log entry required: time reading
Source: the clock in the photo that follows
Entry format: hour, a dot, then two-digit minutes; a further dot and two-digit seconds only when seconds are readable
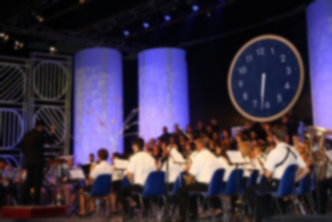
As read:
6.32
